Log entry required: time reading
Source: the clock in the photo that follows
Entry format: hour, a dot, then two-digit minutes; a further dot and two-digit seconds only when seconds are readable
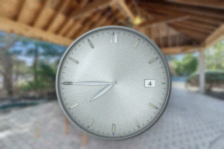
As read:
7.45
